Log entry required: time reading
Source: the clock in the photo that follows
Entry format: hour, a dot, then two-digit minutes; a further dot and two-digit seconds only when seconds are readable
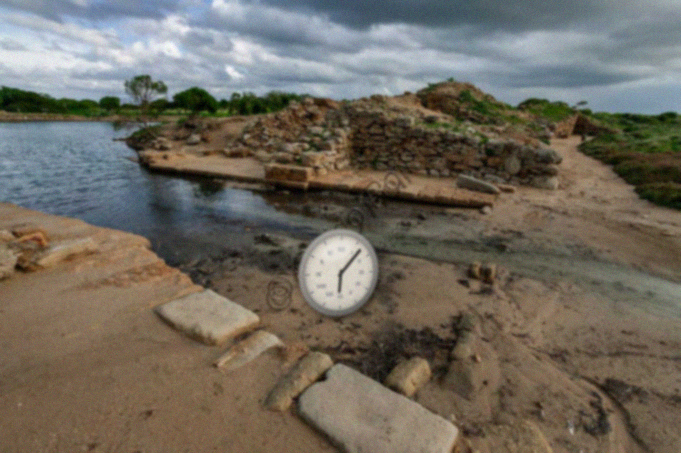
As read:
6.07
